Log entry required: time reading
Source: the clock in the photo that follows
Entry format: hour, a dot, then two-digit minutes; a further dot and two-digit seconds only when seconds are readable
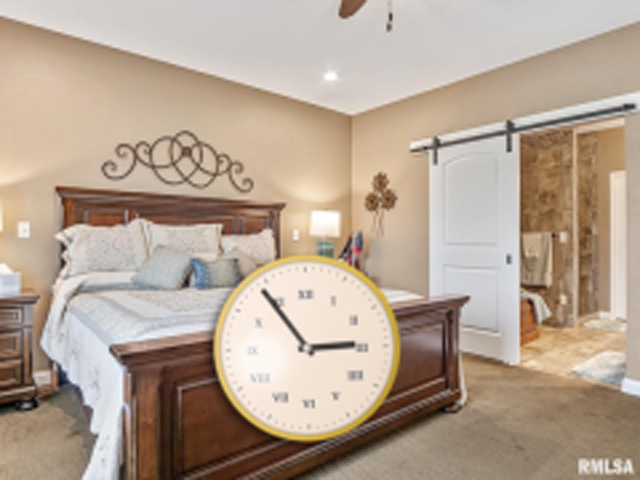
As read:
2.54
